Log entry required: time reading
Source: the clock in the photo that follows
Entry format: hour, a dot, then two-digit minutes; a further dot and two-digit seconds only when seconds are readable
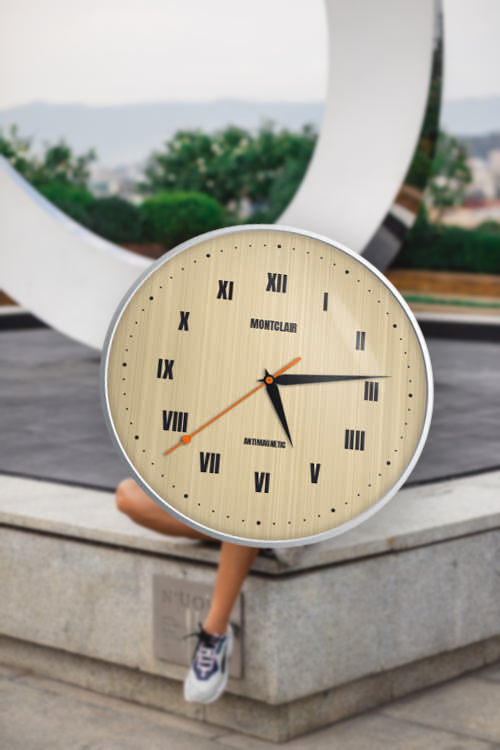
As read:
5.13.38
